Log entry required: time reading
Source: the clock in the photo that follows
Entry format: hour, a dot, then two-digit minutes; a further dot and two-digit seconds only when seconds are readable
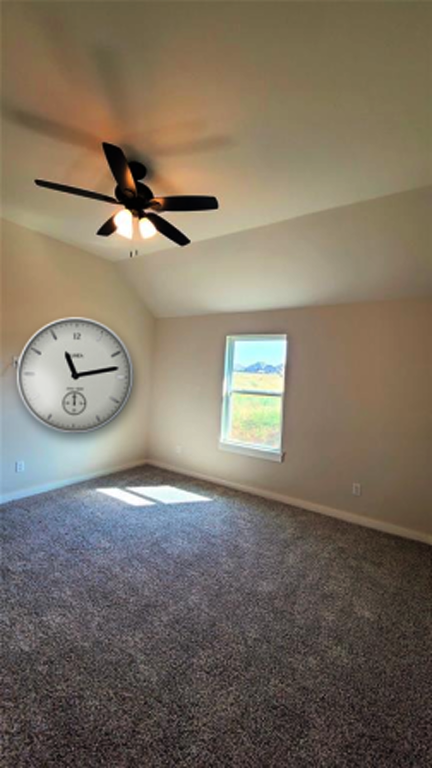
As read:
11.13
